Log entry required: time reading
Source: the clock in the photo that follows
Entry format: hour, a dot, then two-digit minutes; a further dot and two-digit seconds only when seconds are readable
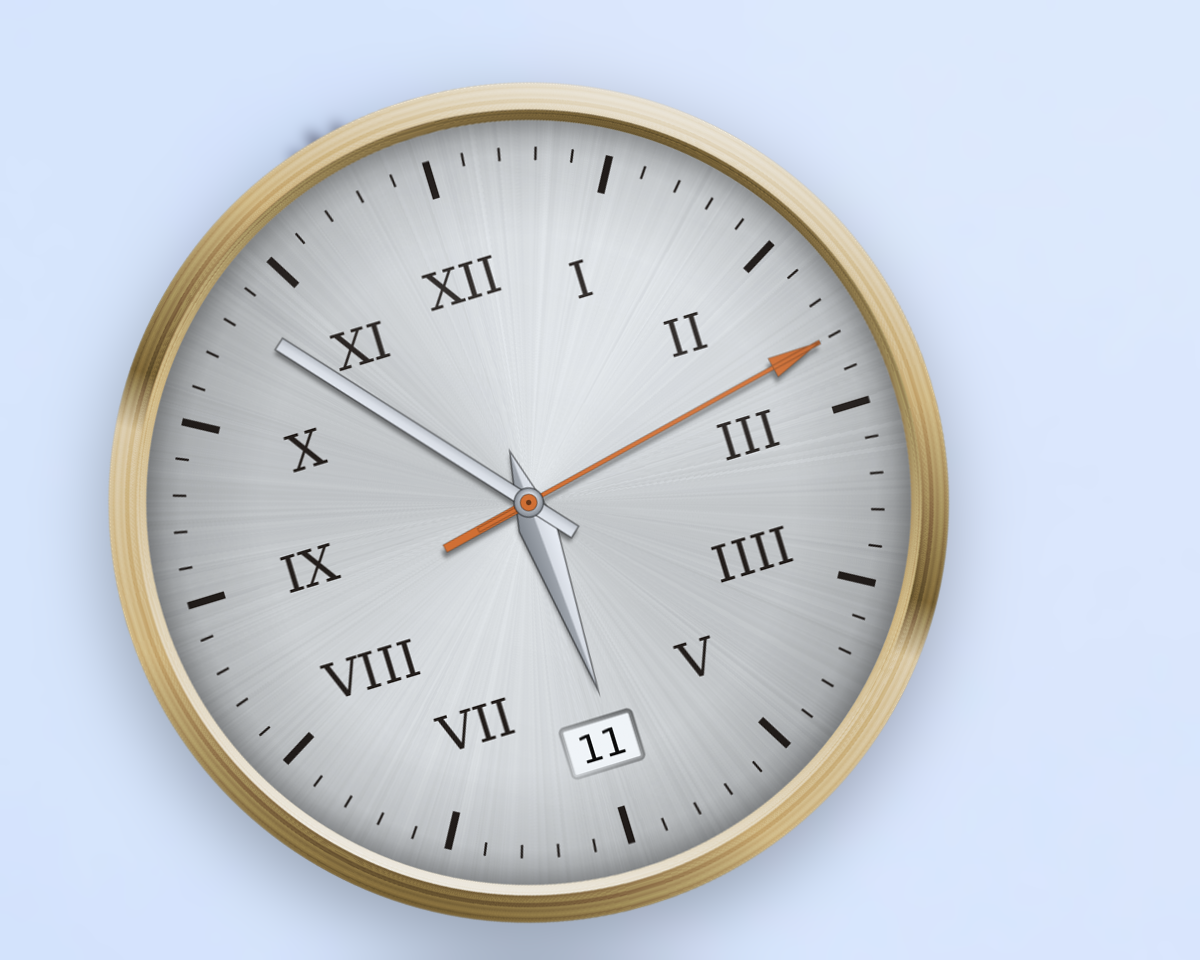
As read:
5.53.13
